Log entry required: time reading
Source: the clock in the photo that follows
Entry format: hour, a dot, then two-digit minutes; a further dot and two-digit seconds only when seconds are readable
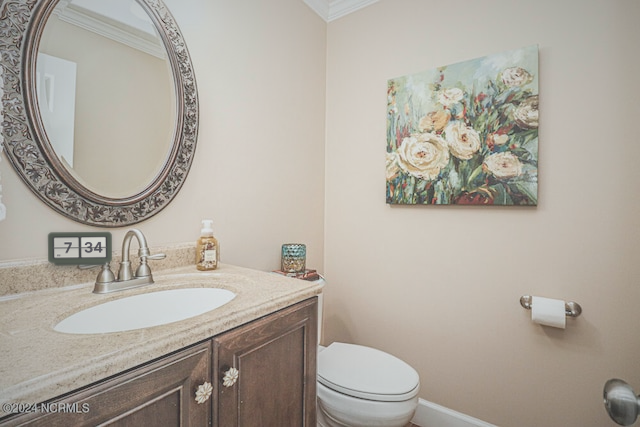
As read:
7.34
